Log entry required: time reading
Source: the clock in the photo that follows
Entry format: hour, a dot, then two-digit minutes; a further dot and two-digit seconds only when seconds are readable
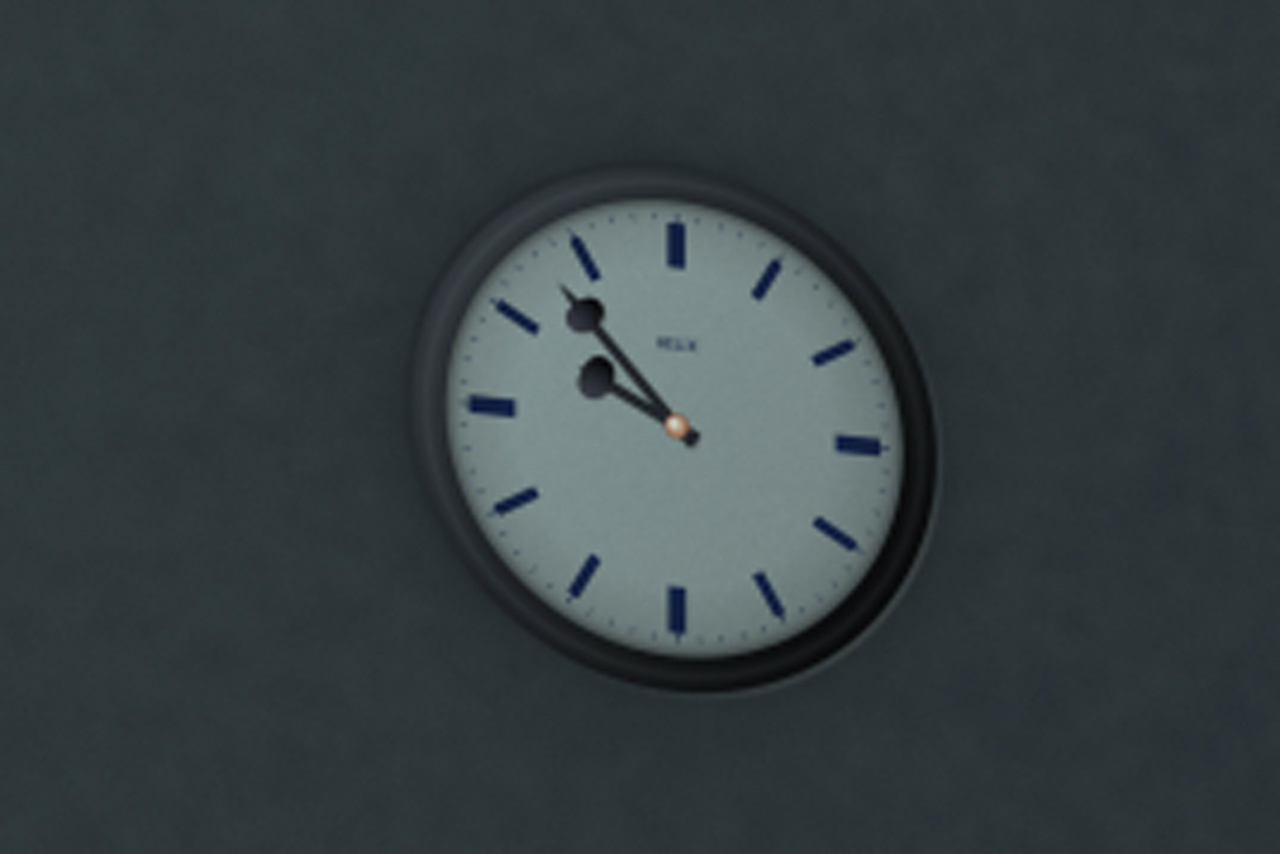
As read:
9.53
